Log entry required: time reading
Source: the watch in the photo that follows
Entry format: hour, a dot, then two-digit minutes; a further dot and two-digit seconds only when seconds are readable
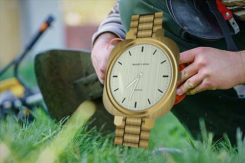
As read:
7.33
